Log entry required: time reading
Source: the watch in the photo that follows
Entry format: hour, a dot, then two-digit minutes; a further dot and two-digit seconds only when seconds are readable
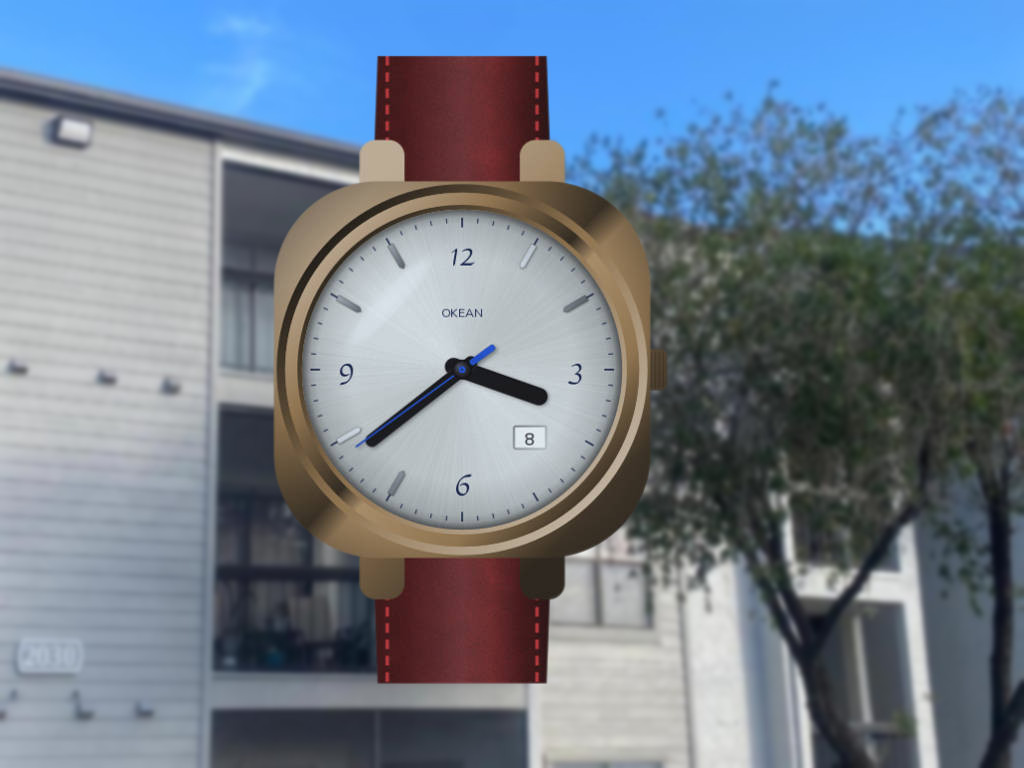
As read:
3.38.39
